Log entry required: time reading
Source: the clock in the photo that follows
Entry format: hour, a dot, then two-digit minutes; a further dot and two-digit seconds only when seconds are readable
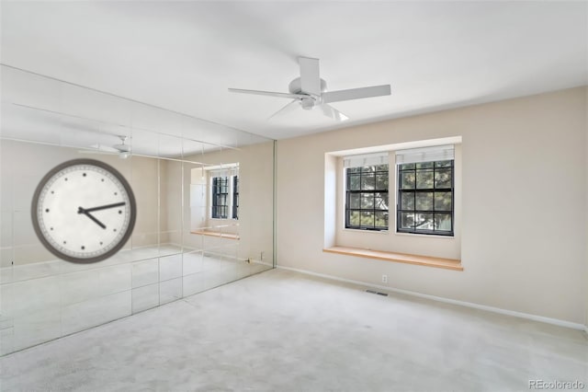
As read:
4.13
